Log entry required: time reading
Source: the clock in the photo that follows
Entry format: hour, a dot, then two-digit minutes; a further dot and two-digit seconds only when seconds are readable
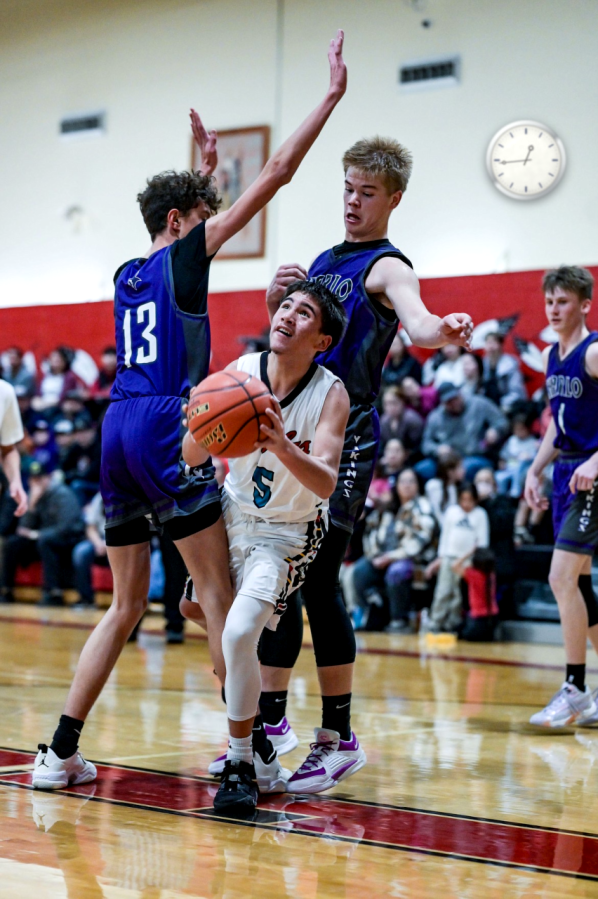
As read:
12.44
